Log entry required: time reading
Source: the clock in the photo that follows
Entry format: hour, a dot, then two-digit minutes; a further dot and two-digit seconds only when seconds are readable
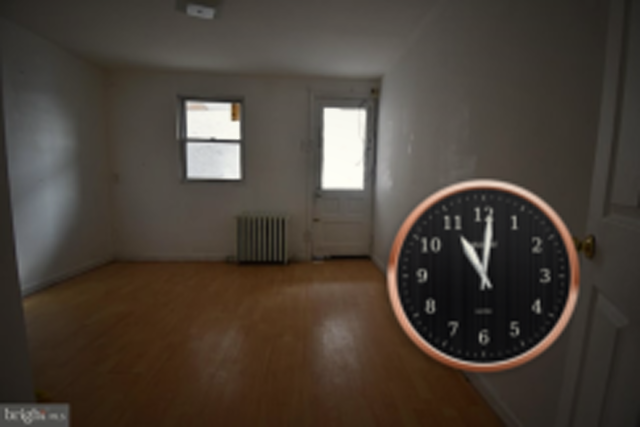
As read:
11.01
